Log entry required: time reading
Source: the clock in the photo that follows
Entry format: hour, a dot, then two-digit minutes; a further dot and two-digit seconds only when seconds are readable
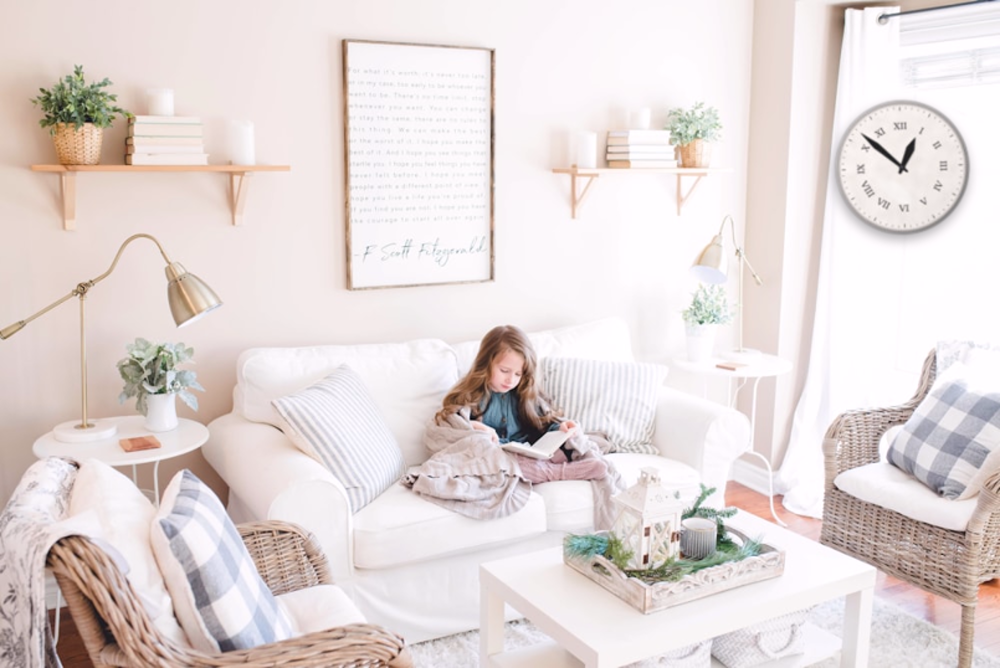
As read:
12.52
